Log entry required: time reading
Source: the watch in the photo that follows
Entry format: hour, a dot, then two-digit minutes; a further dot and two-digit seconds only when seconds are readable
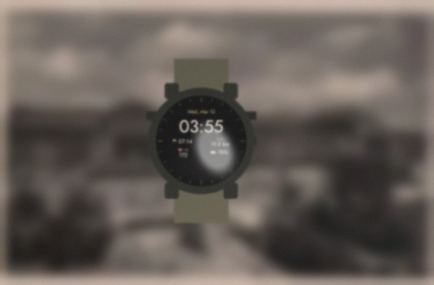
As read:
3.55
